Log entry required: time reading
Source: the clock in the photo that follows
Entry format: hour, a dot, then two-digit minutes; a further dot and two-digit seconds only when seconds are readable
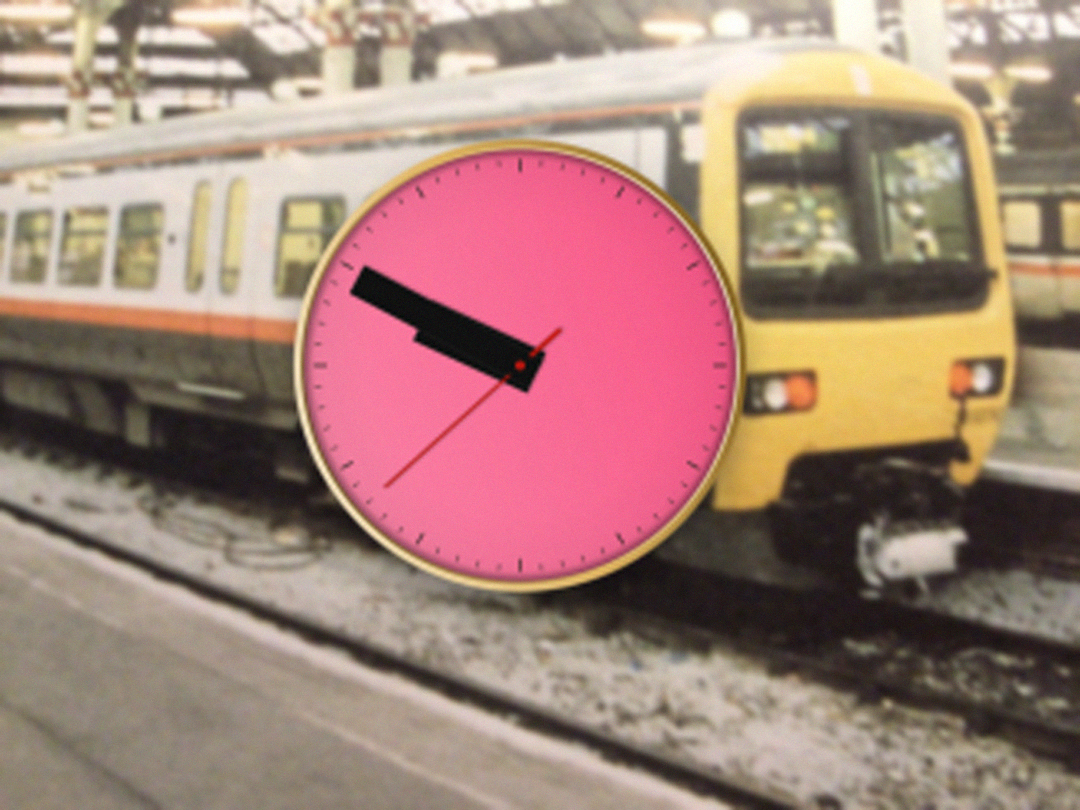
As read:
9.49.38
